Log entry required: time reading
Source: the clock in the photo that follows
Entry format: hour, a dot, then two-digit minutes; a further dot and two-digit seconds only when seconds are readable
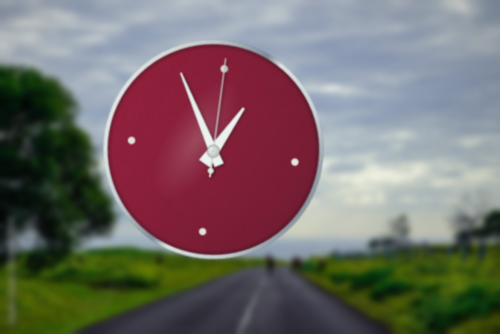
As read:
12.55.00
